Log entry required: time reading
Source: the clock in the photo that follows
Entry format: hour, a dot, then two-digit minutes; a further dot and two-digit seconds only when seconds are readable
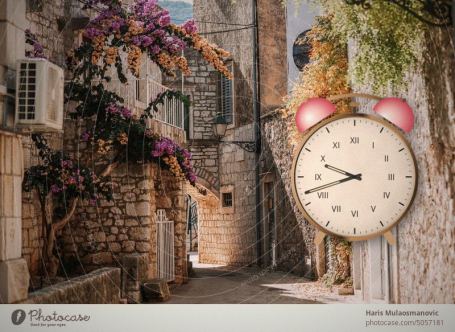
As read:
9.42
